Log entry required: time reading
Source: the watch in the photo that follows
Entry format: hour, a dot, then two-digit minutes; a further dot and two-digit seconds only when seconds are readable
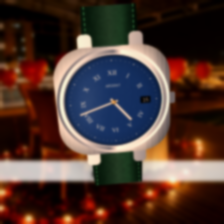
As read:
4.42
